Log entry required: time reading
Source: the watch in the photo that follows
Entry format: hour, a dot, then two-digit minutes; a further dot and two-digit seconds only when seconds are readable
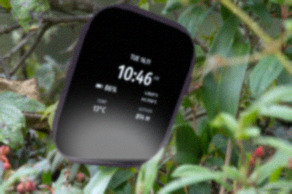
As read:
10.46
